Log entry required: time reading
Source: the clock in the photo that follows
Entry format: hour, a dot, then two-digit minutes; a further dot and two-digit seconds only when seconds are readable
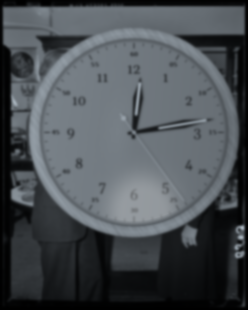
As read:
12.13.24
